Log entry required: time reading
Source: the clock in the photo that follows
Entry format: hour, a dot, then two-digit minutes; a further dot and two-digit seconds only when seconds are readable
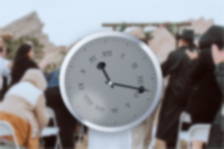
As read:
11.18
